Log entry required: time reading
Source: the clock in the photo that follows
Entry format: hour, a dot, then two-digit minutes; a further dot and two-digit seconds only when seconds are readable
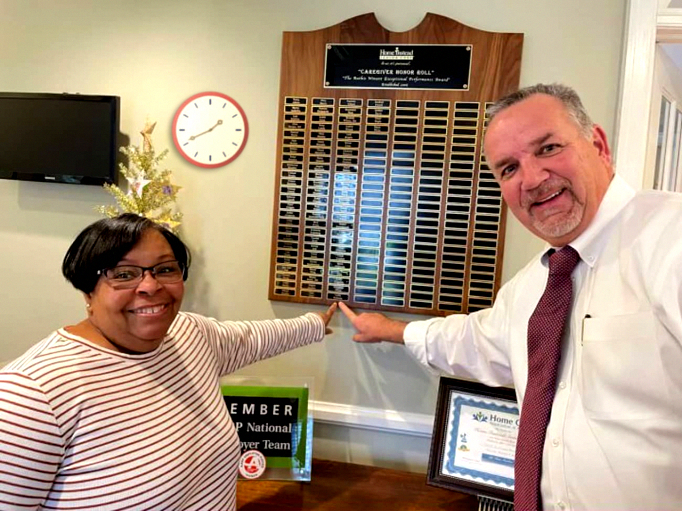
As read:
1.41
